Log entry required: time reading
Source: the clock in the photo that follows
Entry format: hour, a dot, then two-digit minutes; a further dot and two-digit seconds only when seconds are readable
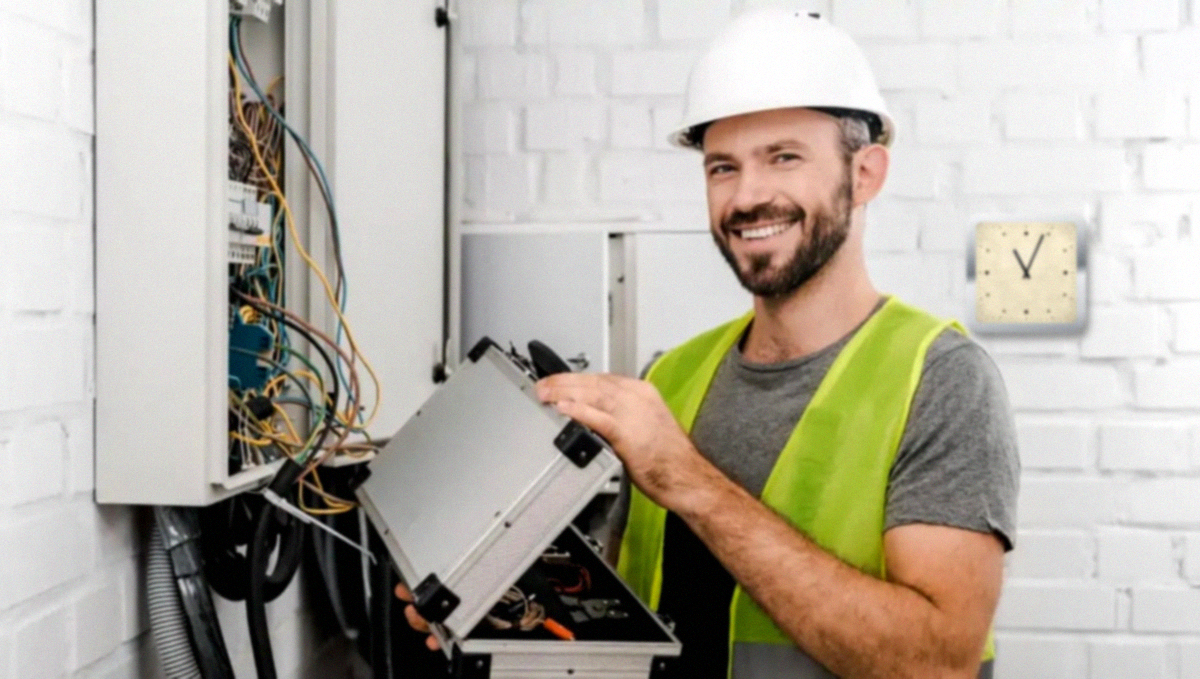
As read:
11.04
